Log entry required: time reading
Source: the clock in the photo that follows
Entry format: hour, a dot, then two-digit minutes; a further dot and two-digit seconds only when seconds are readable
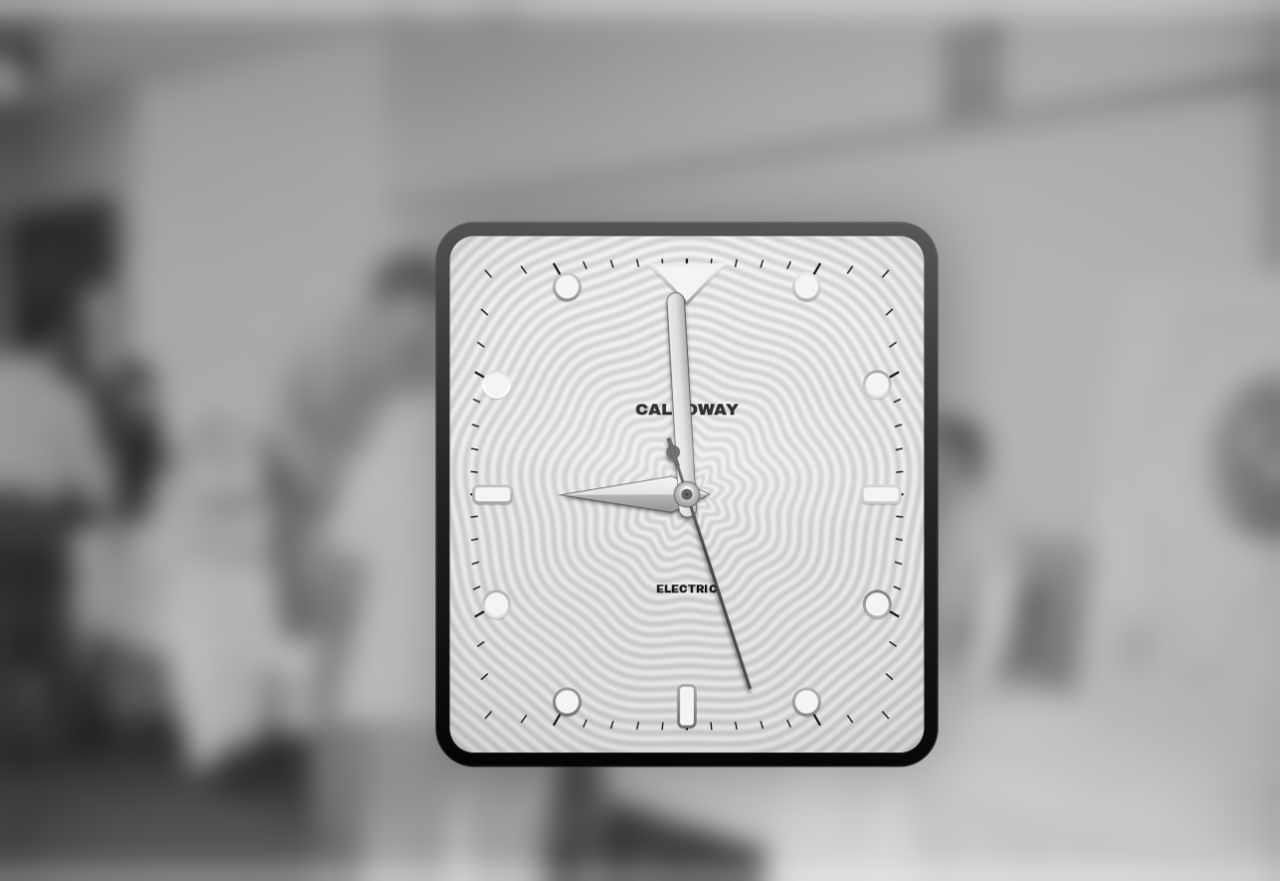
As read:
8.59.27
